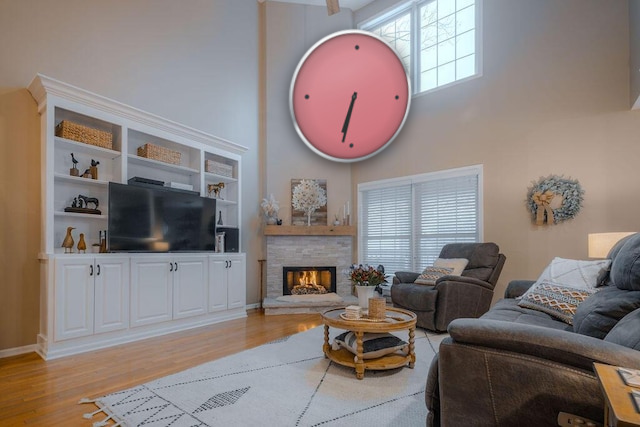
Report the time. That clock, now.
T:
6:32
